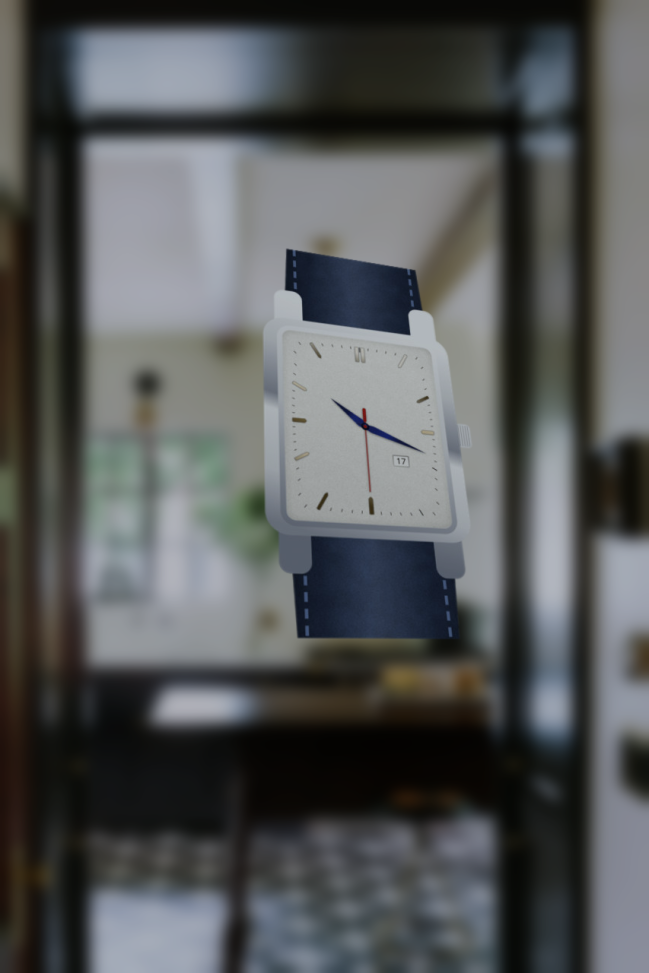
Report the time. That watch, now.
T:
10:18:30
